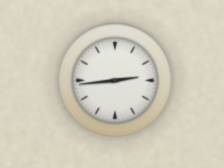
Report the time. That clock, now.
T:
2:44
